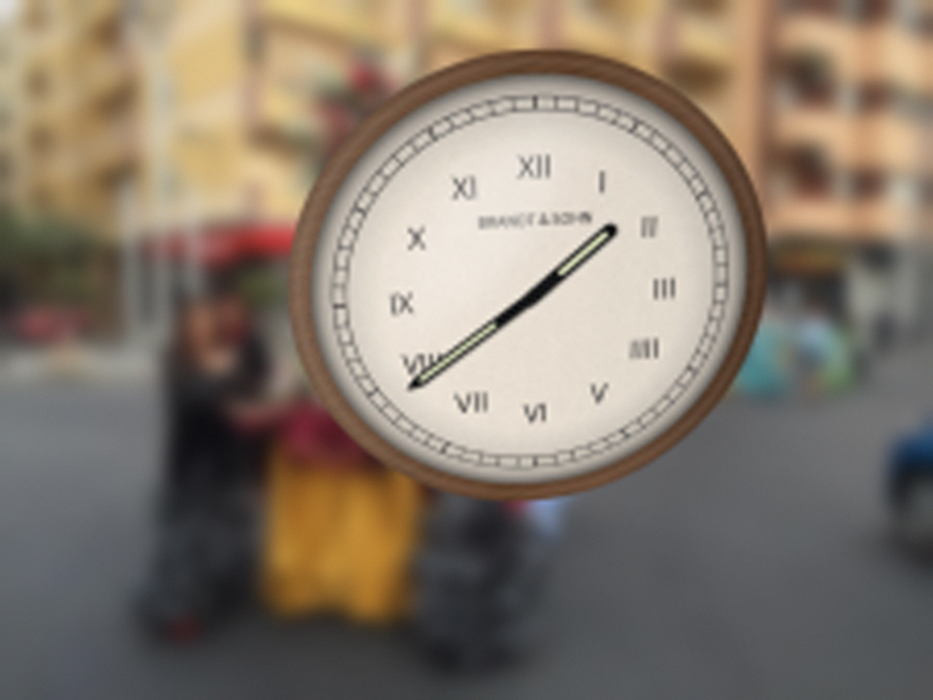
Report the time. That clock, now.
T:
1:39
